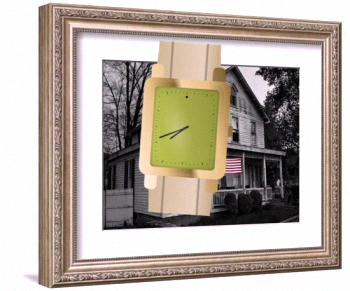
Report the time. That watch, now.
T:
7:41
